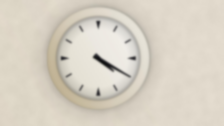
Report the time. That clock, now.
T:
4:20
